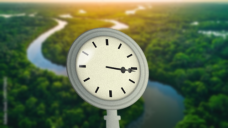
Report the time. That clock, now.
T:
3:16
